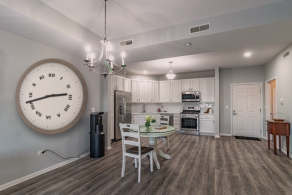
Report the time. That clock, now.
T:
2:42
